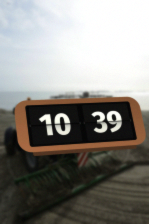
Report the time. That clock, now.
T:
10:39
